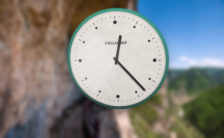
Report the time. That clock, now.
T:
12:23
